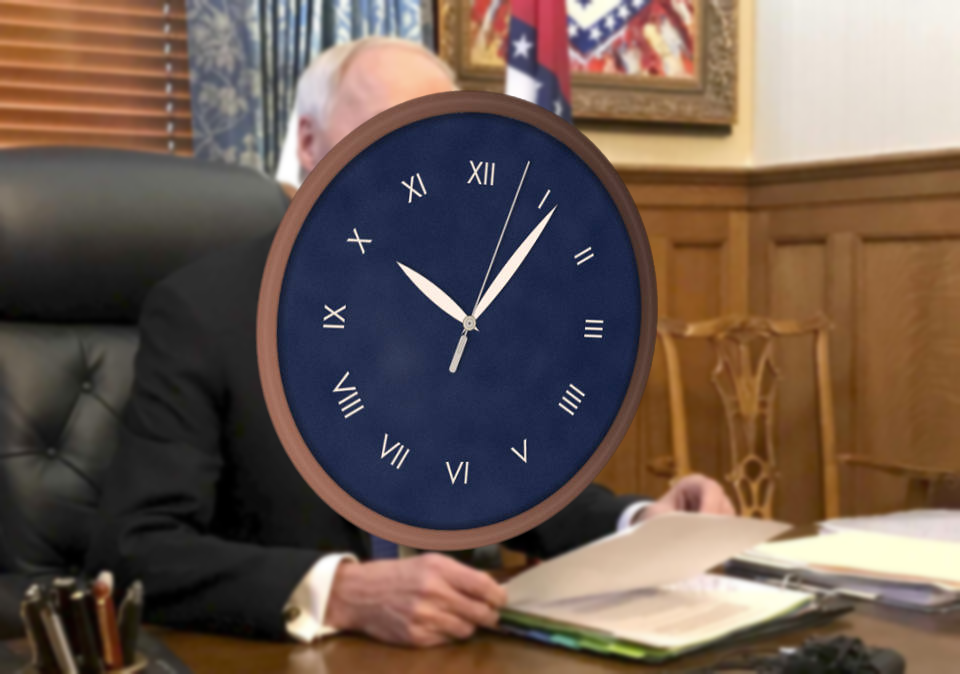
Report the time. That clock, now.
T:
10:06:03
